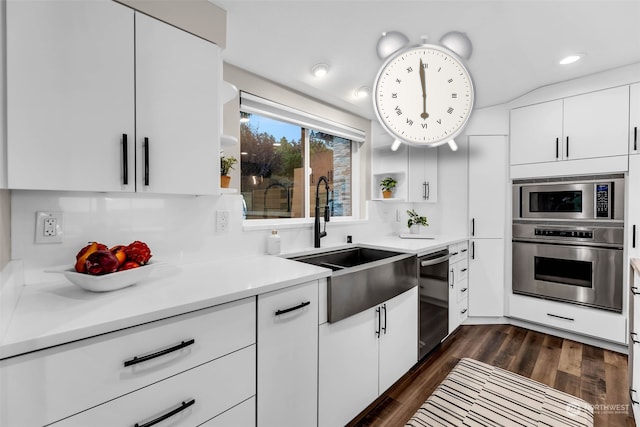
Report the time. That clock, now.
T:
5:59
